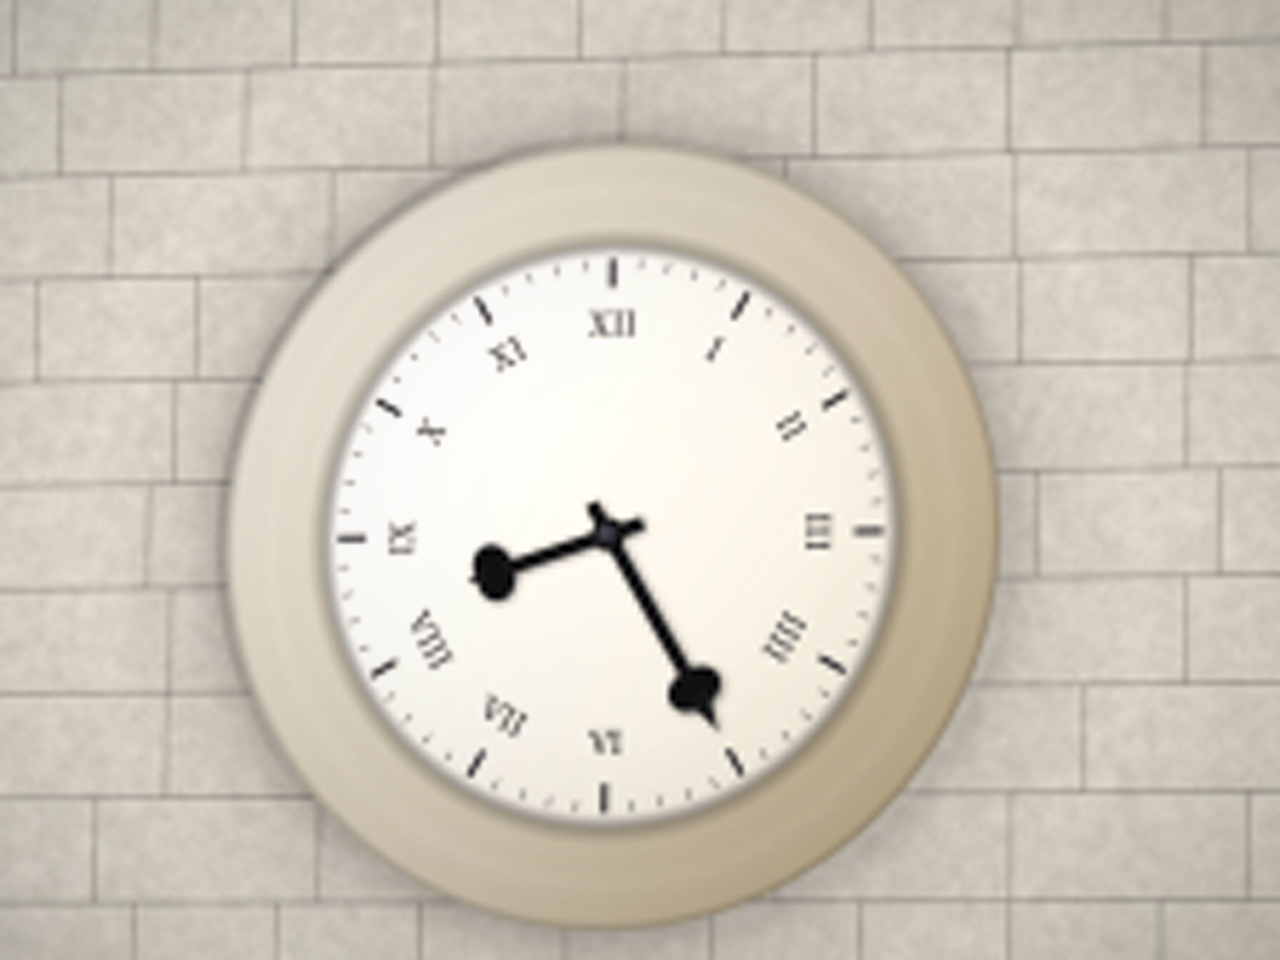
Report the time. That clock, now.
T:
8:25
